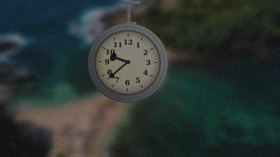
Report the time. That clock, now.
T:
9:38
